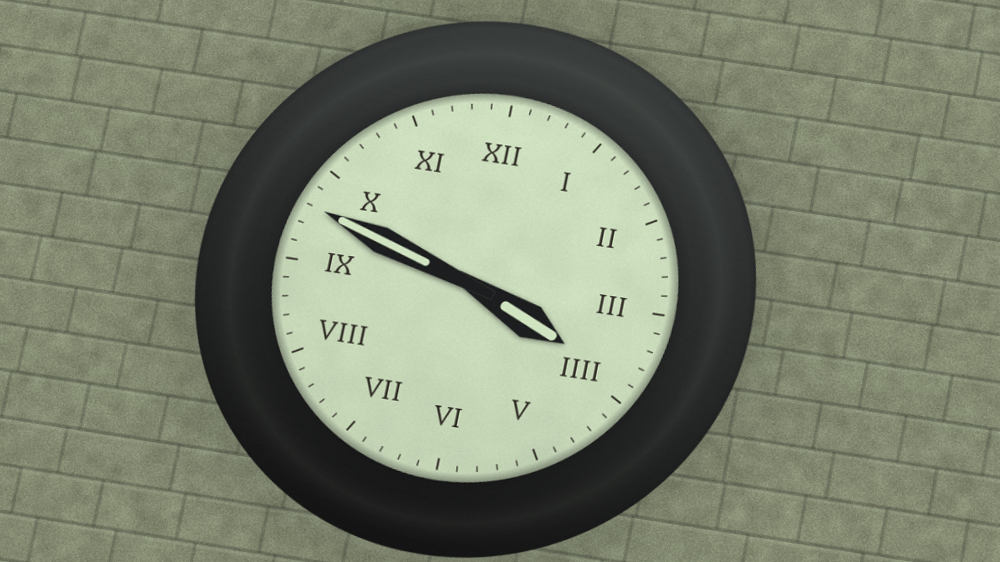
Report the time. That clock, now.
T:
3:48
